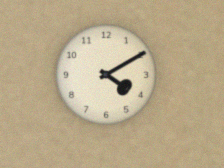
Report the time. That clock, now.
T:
4:10
